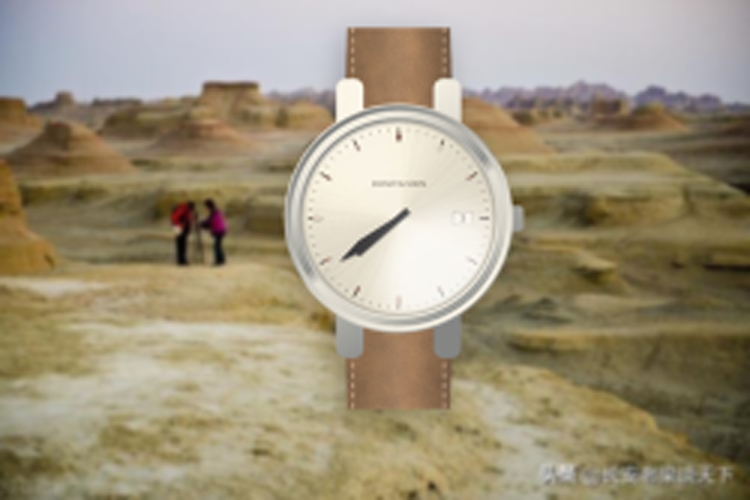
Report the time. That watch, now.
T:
7:39
